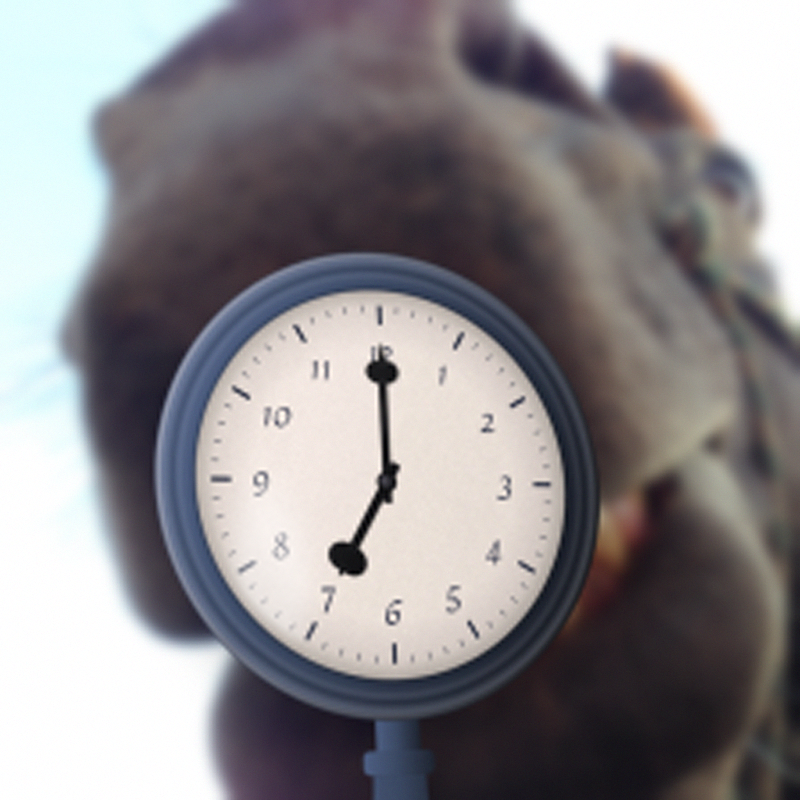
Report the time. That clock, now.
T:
7:00
